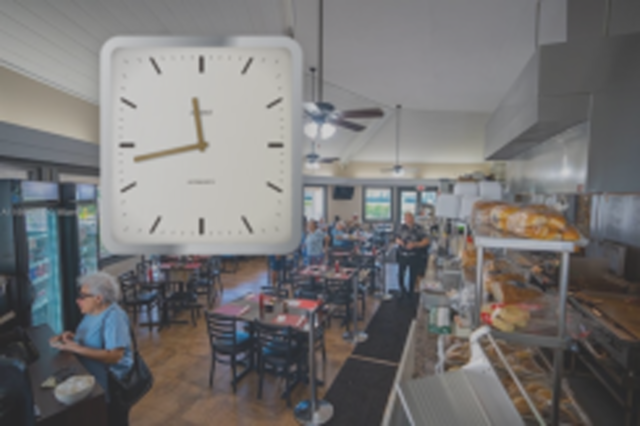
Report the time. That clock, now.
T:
11:43
